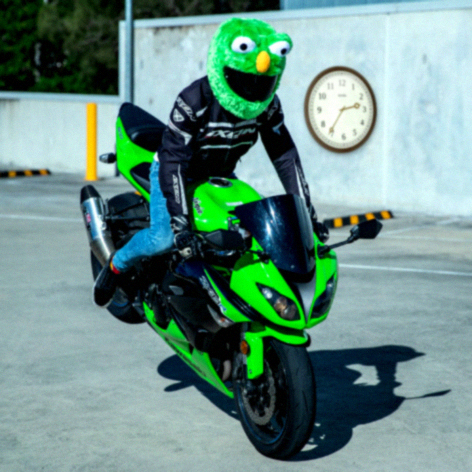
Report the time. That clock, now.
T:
2:36
